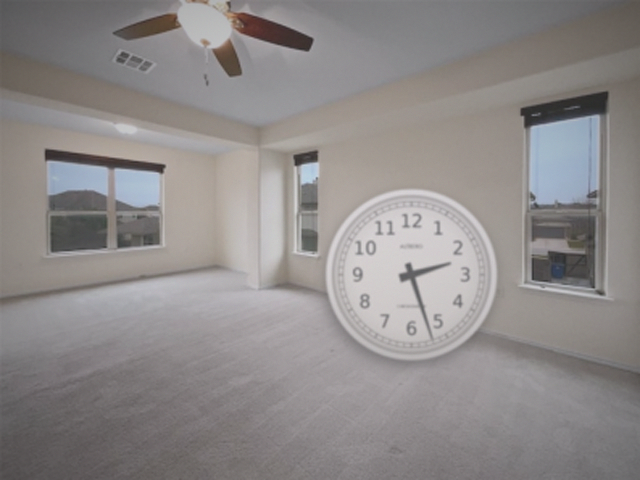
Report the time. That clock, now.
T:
2:27
